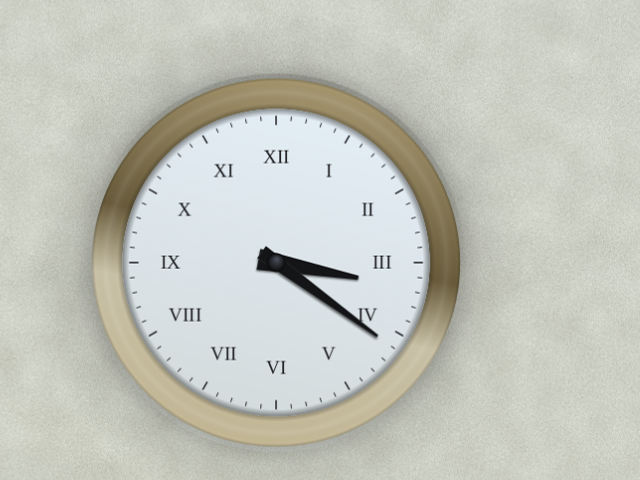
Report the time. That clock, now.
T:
3:21
